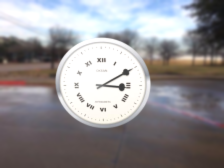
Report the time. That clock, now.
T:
3:10
